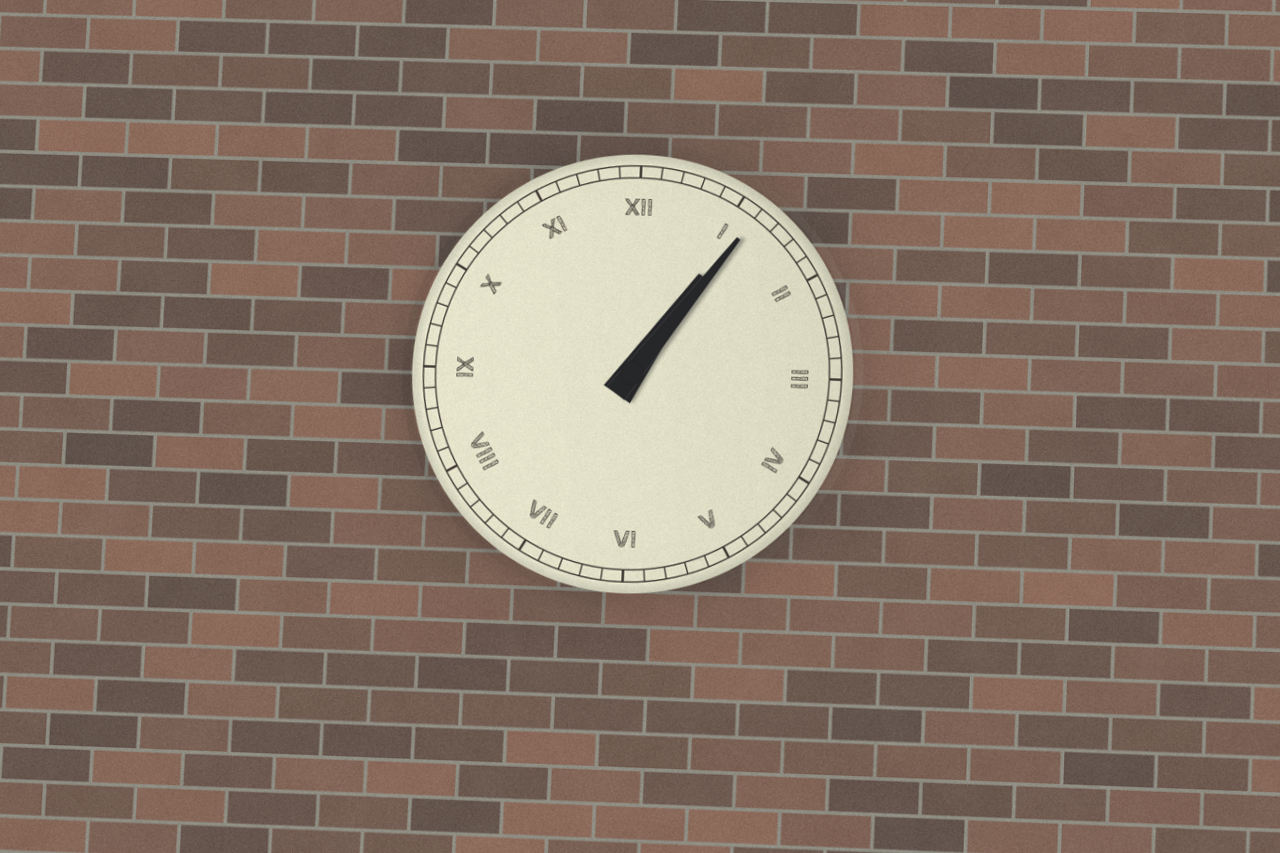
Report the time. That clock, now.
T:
1:06
